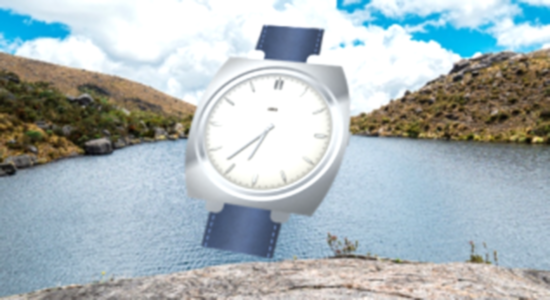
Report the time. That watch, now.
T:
6:37
